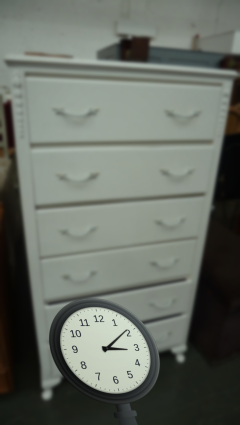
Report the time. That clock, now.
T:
3:09
